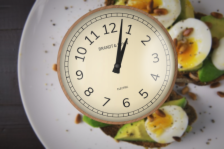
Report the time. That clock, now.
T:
1:03
